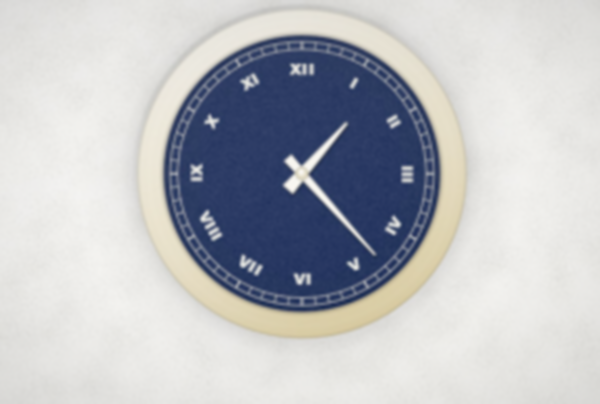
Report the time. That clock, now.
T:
1:23
